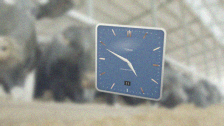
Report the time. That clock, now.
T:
4:49
